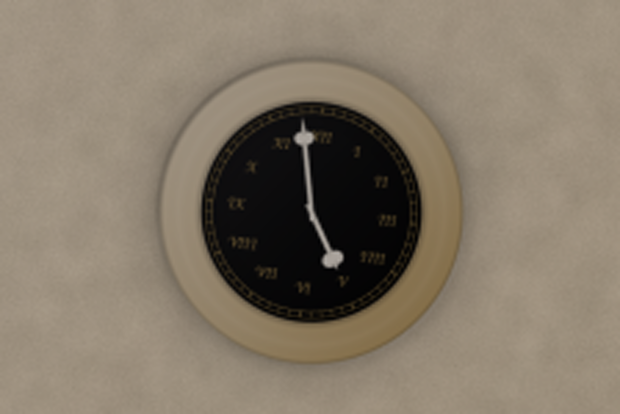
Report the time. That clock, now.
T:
4:58
